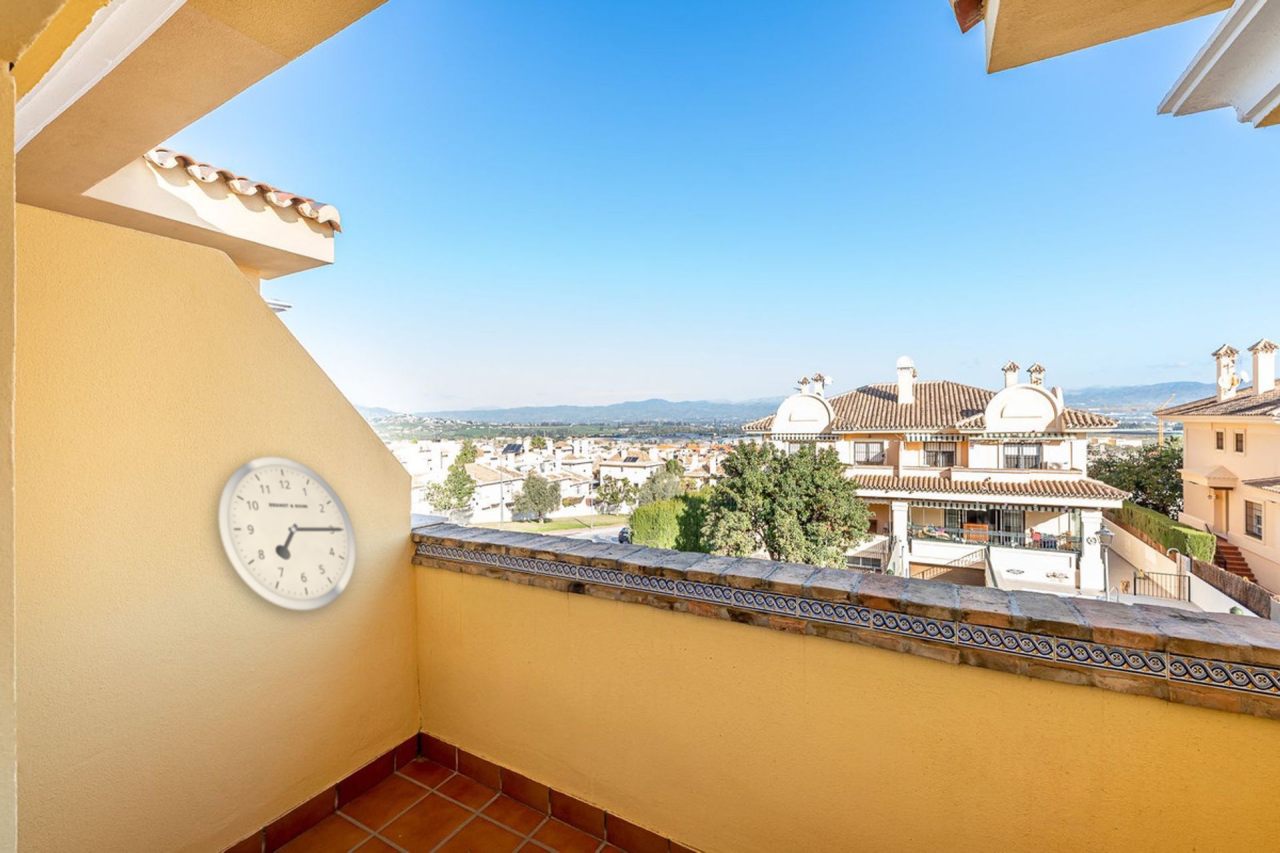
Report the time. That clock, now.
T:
7:15
